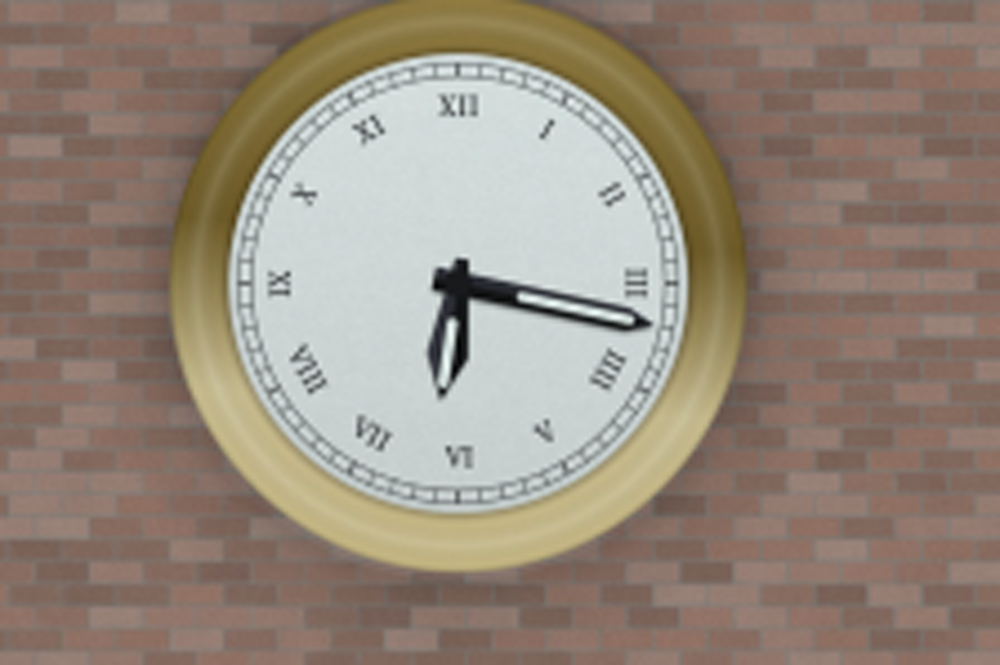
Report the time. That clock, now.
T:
6:17
